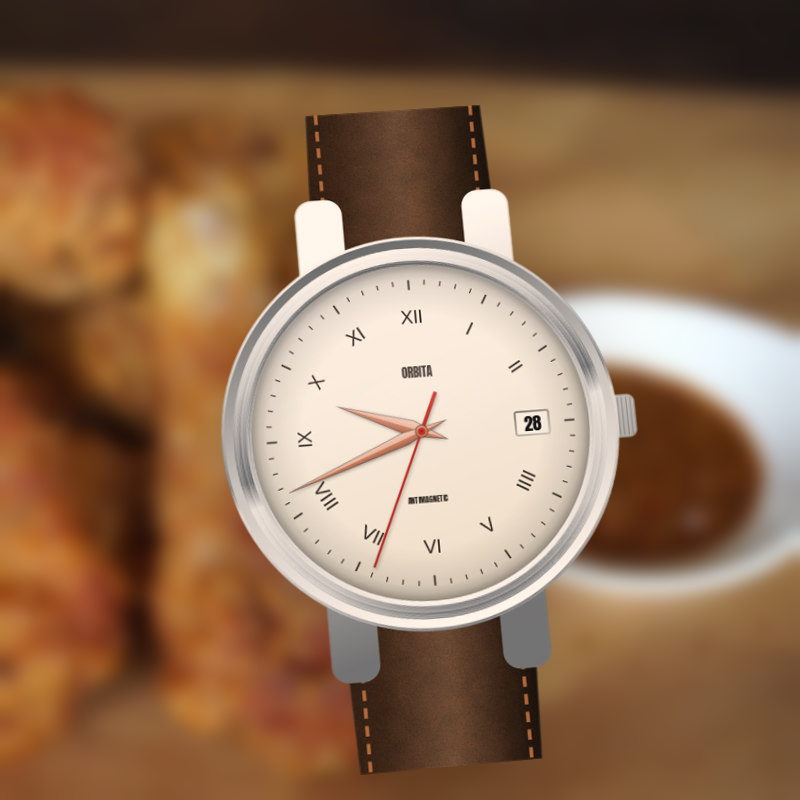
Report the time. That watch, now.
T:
9:41:34
